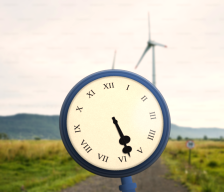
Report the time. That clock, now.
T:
5:28
